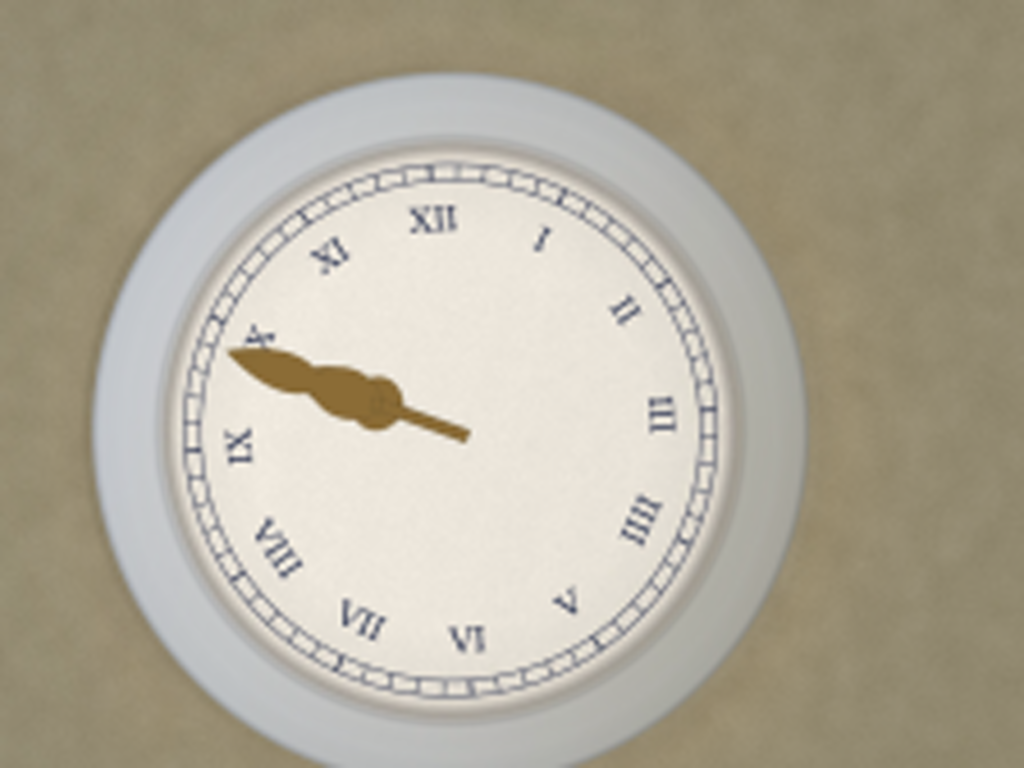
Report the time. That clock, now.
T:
9:49
